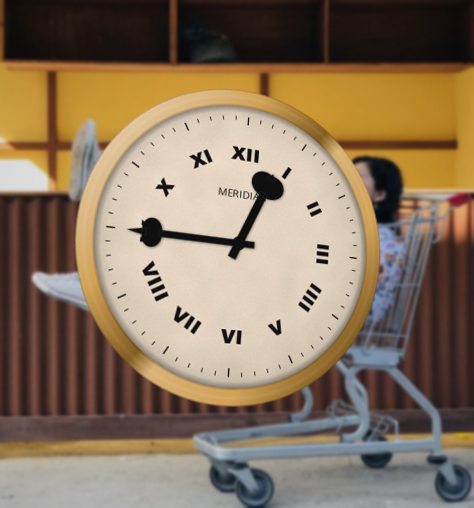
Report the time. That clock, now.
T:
12:45
